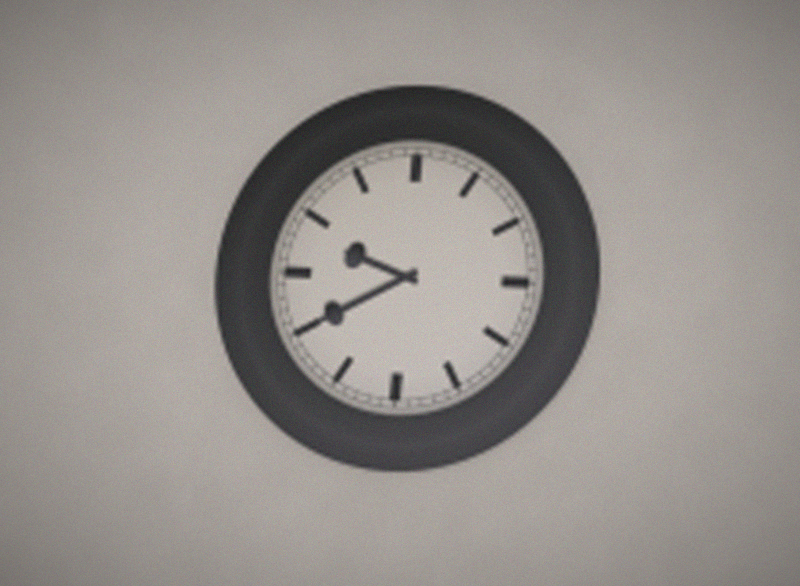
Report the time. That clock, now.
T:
9:40
